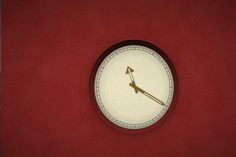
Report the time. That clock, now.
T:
11:20
